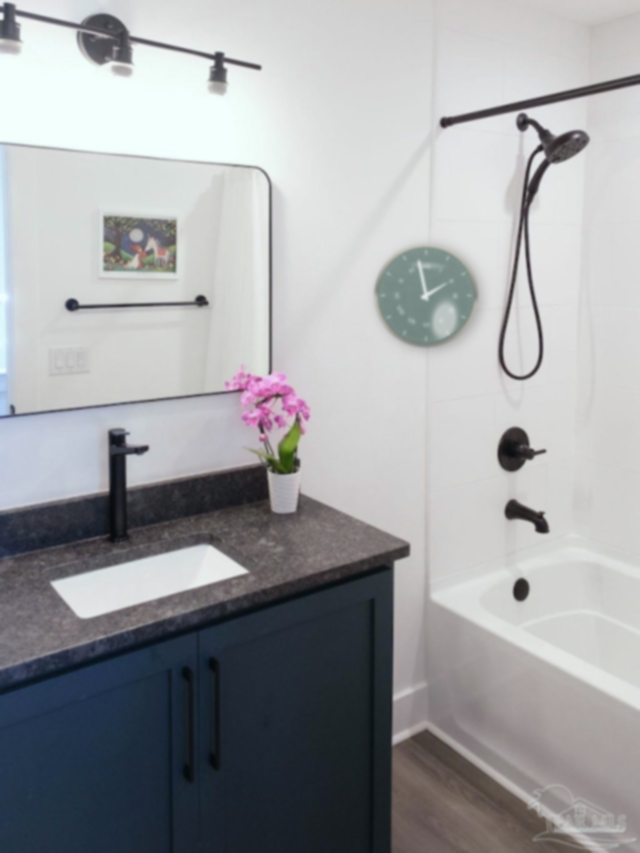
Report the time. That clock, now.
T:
1:58
